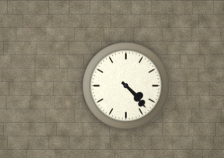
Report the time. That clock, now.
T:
4:23
